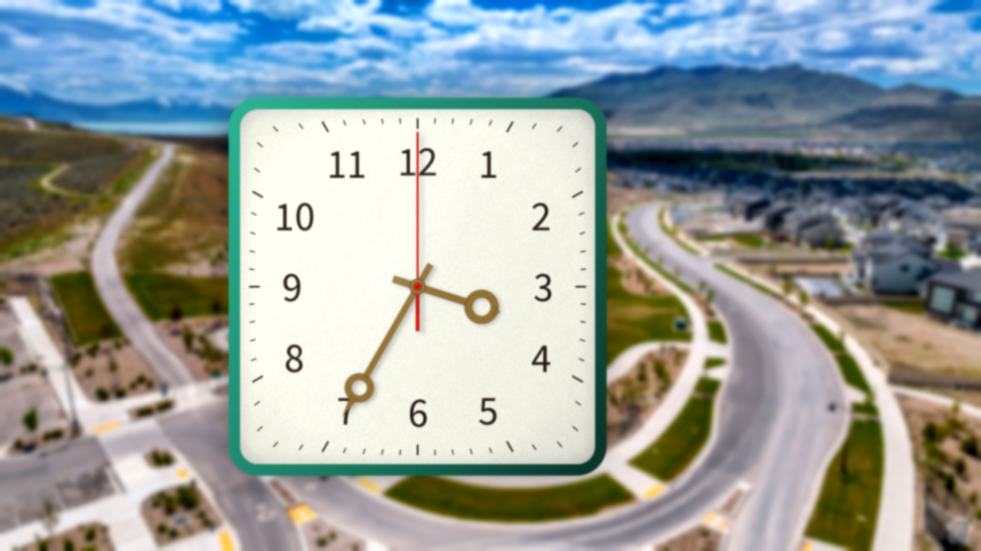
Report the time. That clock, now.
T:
3:35:00
